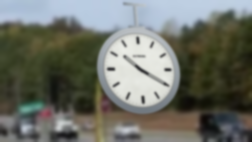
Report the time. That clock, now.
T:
10:20
